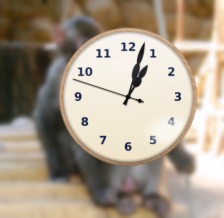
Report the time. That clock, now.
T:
1:02:48
